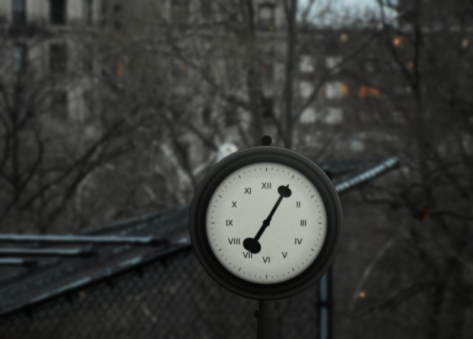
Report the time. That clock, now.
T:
7:05
